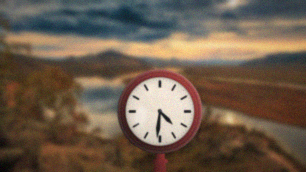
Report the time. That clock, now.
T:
4:31
